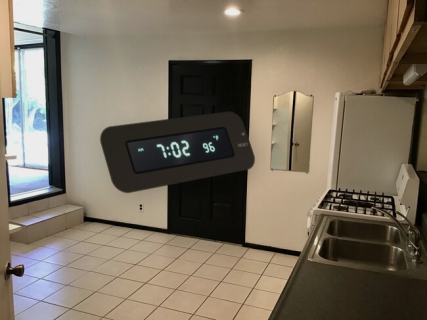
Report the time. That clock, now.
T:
7:02
